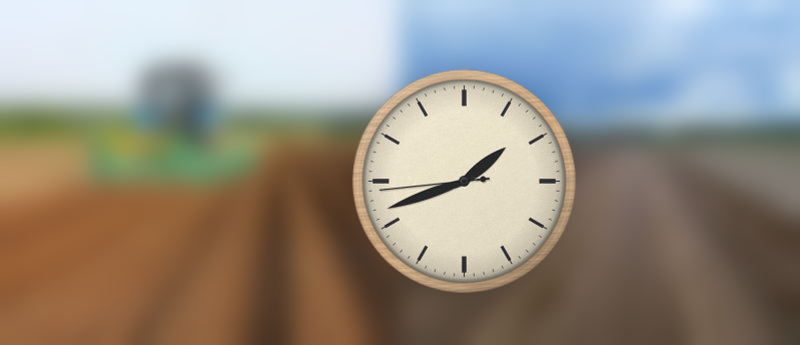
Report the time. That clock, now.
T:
1:41:44
